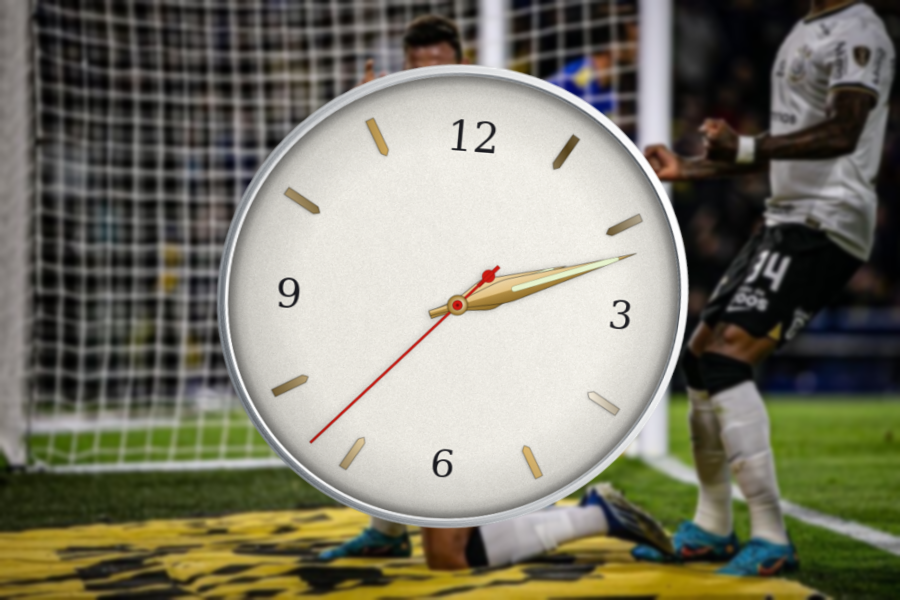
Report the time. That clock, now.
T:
2:11:37
